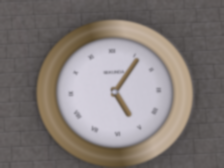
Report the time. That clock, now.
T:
5:06
